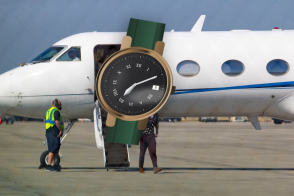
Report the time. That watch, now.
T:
7:10
